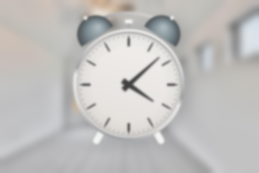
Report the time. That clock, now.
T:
4:08
